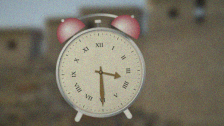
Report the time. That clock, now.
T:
3:30
